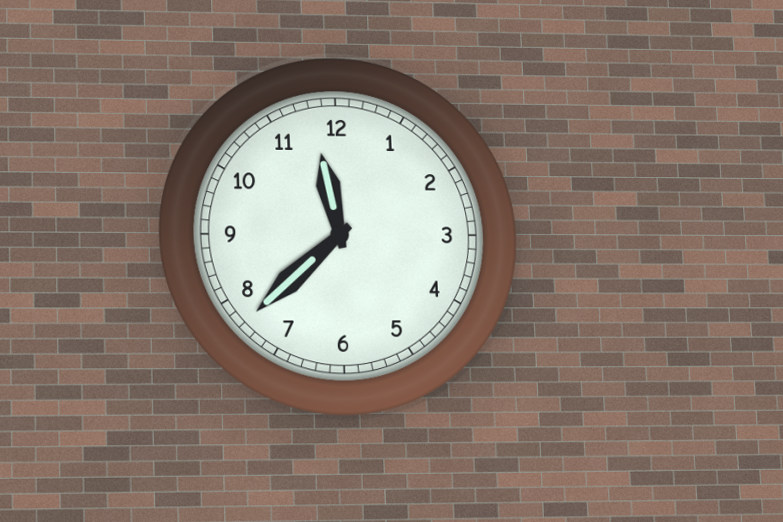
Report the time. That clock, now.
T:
11:38
